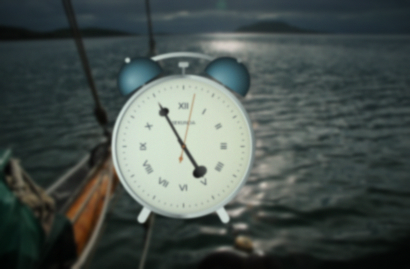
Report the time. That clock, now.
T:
4:55:02
